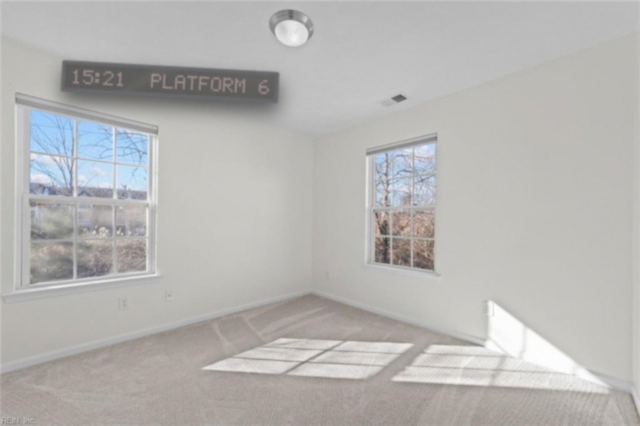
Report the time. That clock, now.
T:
15:21
